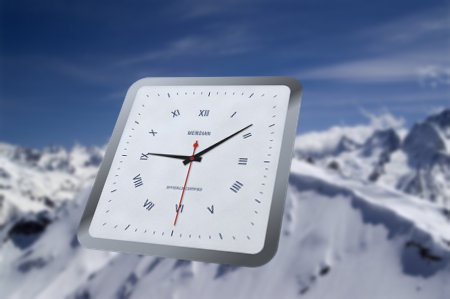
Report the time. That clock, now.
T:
9:08:30
